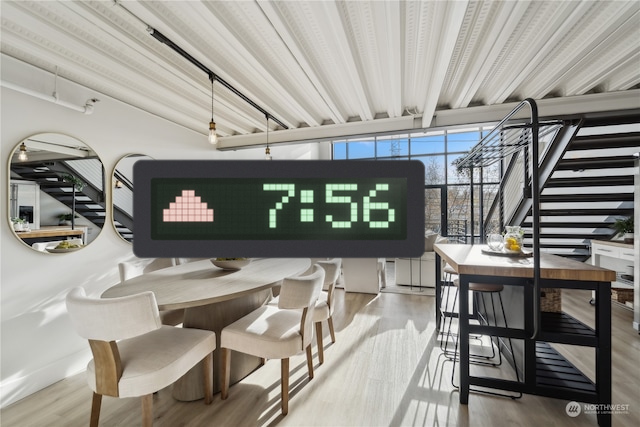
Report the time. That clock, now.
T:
7:56
